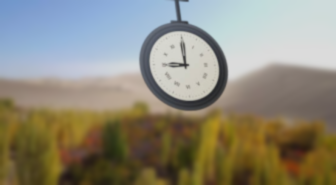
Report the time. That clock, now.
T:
9:00
